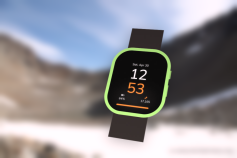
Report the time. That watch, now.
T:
12:53
